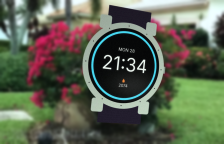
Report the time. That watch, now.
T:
21:34
